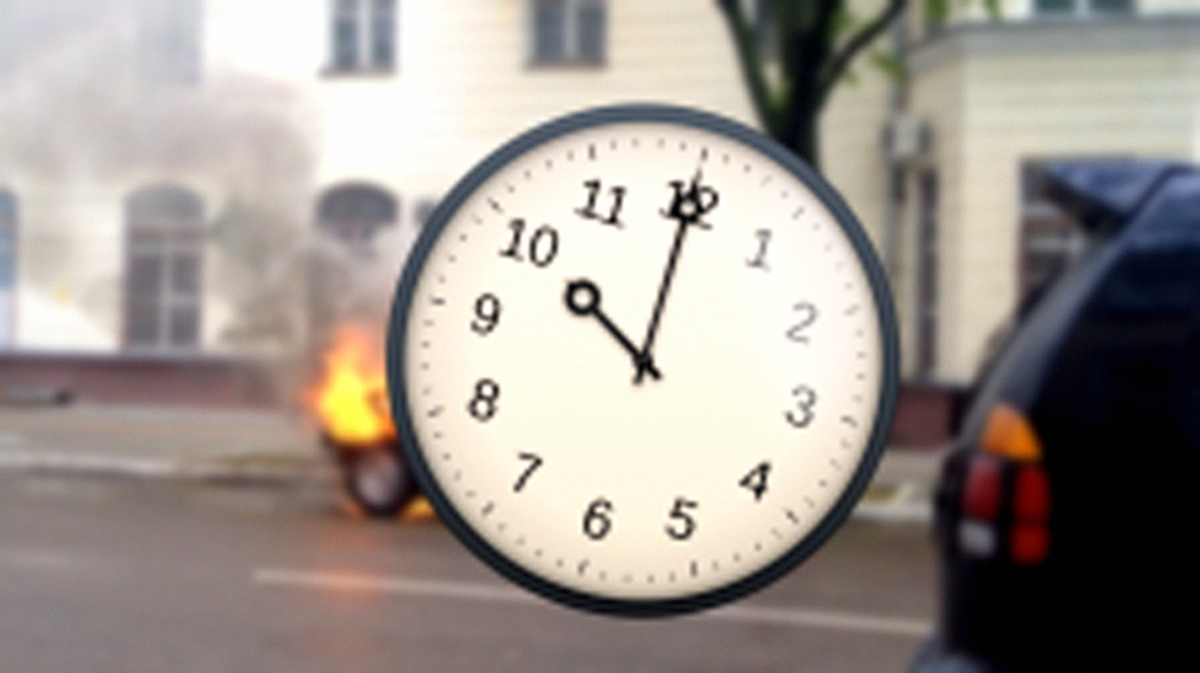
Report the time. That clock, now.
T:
10:00
